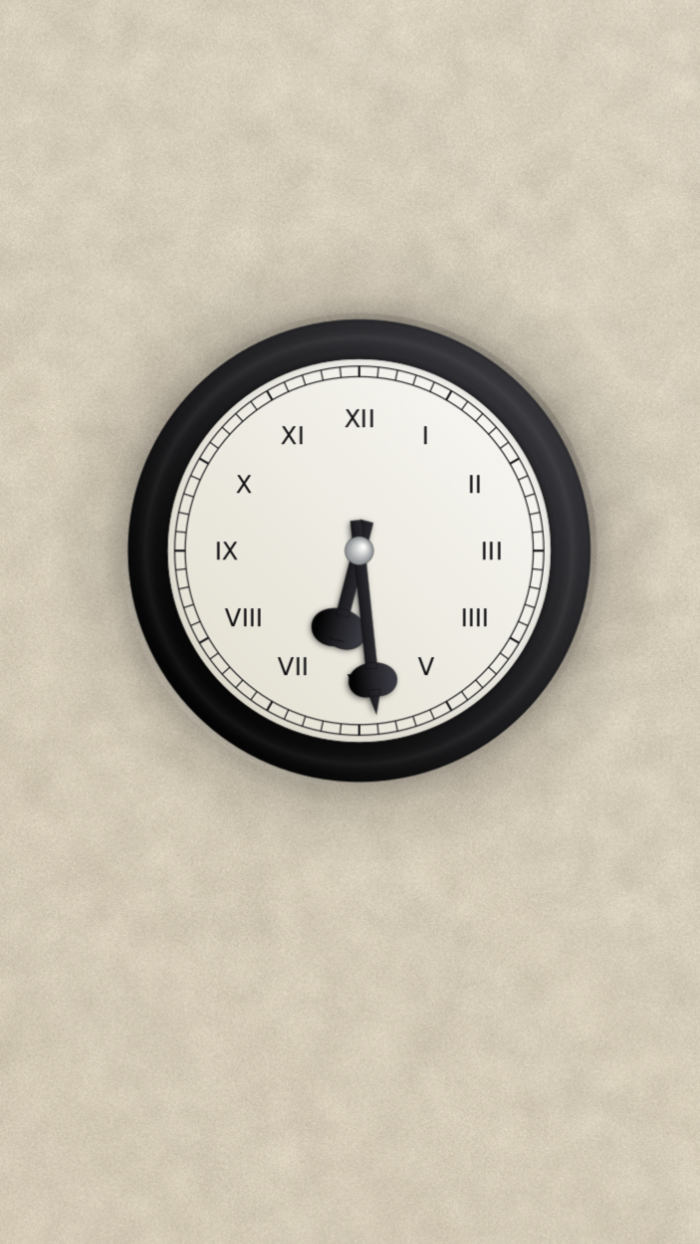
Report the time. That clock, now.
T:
6:29
